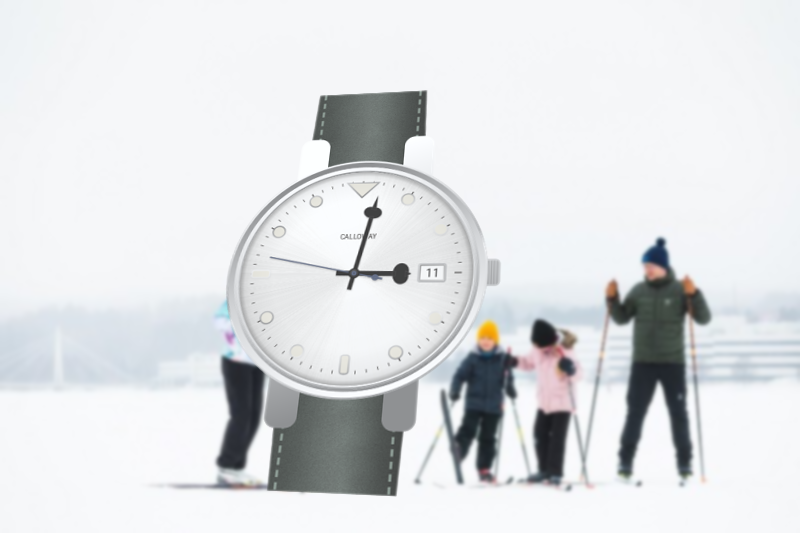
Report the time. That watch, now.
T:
3:01:47
